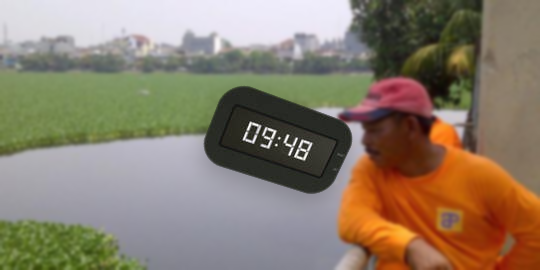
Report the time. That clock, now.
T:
9:48
